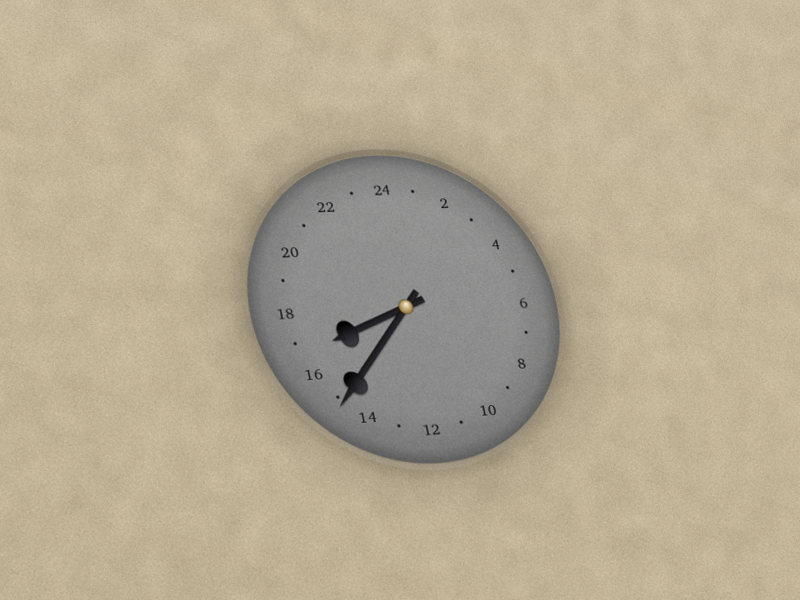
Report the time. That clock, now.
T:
16:37
